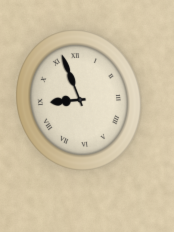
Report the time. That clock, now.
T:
8:57
